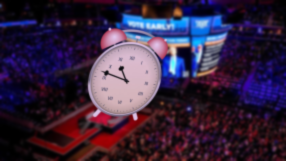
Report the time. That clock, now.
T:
10:47
